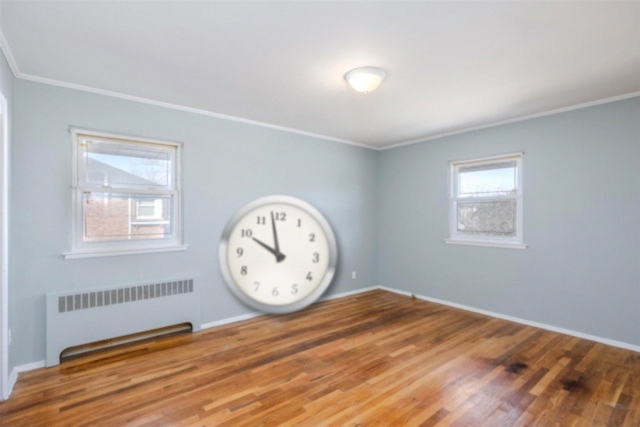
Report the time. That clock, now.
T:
9:58
